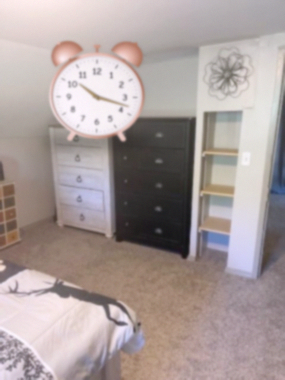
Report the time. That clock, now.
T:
10:18
